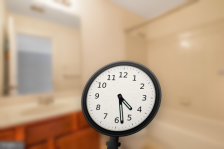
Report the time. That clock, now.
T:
4:28
